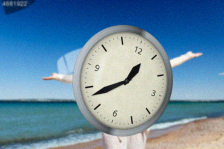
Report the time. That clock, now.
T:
12:38
